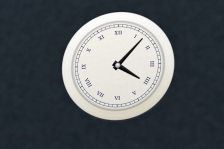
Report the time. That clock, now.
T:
4:07
